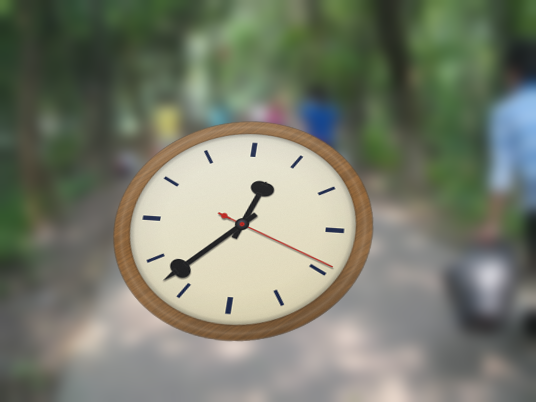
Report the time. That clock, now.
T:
12:37:19
